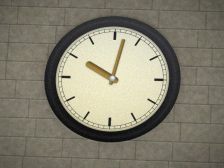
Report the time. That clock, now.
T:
10:02
